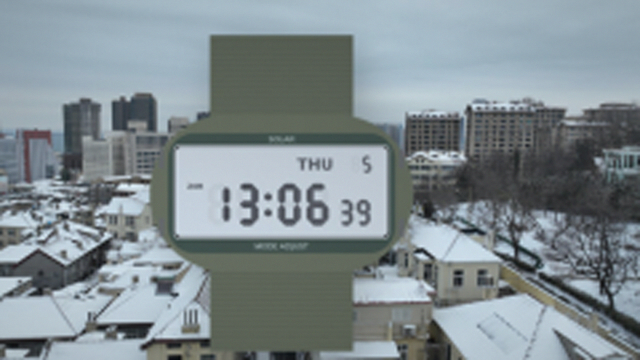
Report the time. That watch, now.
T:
13:06:39
